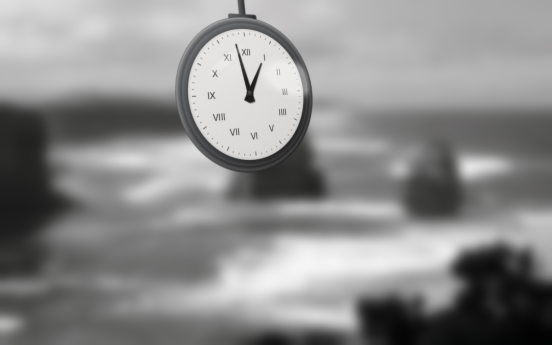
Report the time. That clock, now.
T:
12:58
